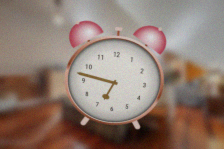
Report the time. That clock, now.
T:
6:47
